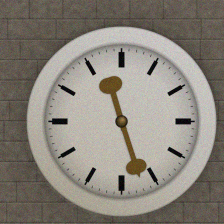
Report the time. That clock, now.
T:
11:27
